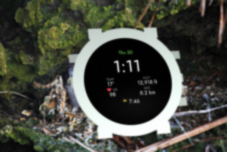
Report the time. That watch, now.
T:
1:11
